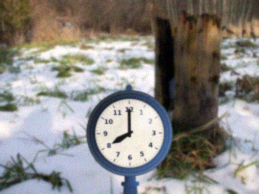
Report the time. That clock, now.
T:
8:00
